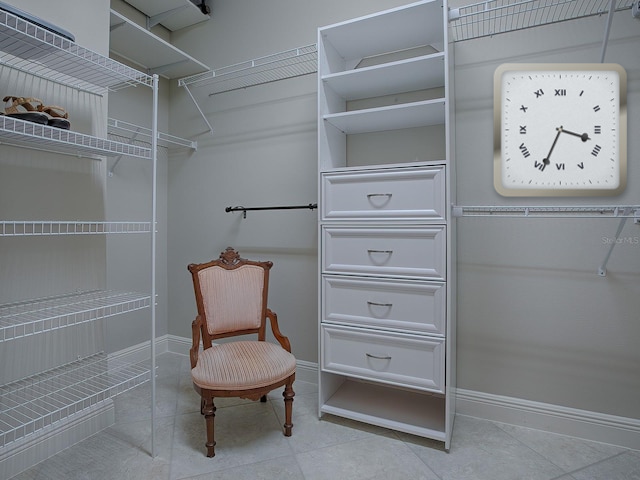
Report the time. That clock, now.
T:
3:34
